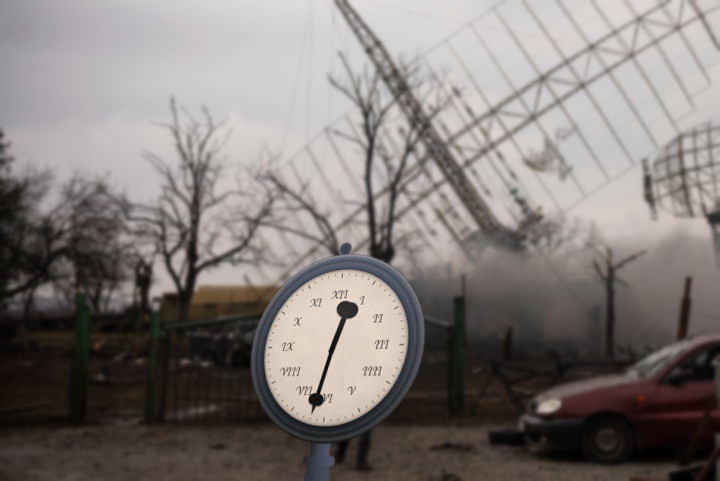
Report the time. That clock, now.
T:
12:32
